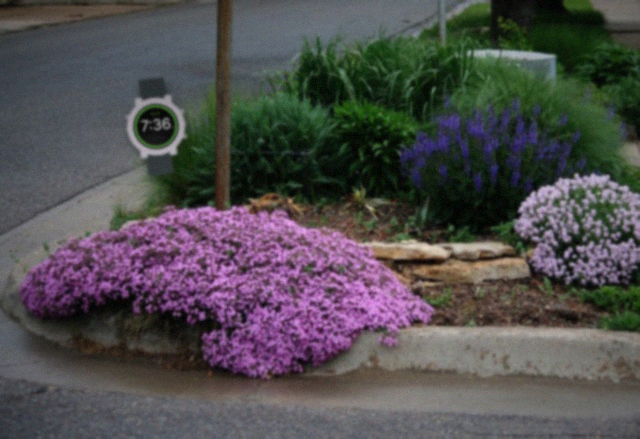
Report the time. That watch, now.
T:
7:36
